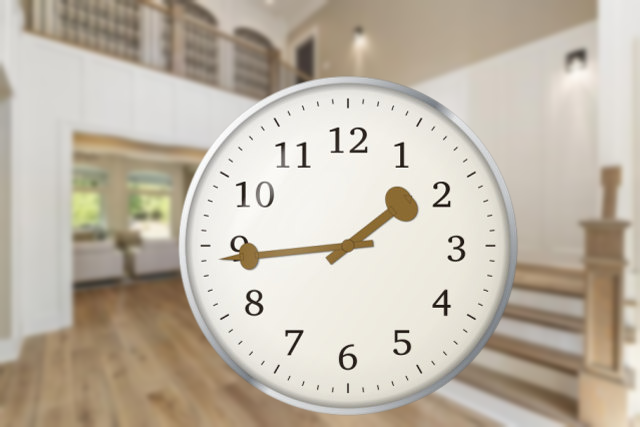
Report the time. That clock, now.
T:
1:44
